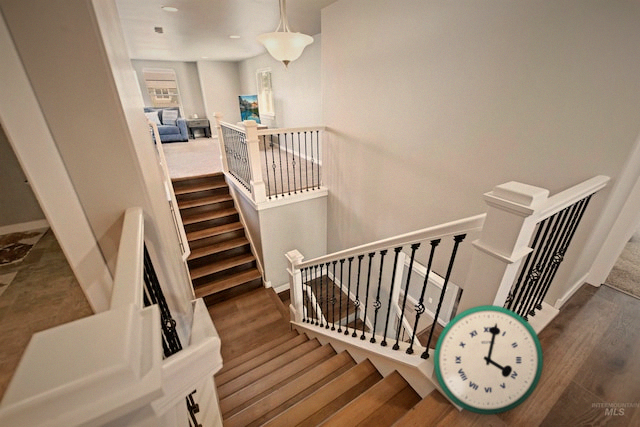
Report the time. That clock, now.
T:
4:02
